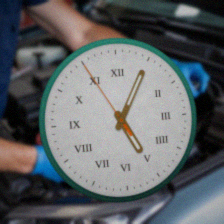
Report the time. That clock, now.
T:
5:04:55
